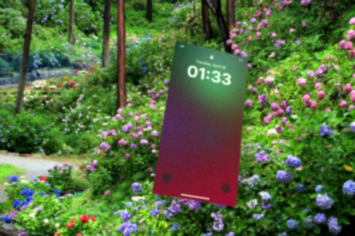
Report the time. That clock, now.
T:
1:33
